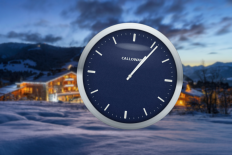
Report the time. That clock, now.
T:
1:06
